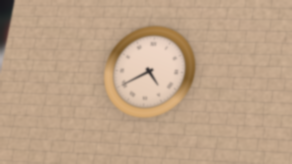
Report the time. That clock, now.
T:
4:40
